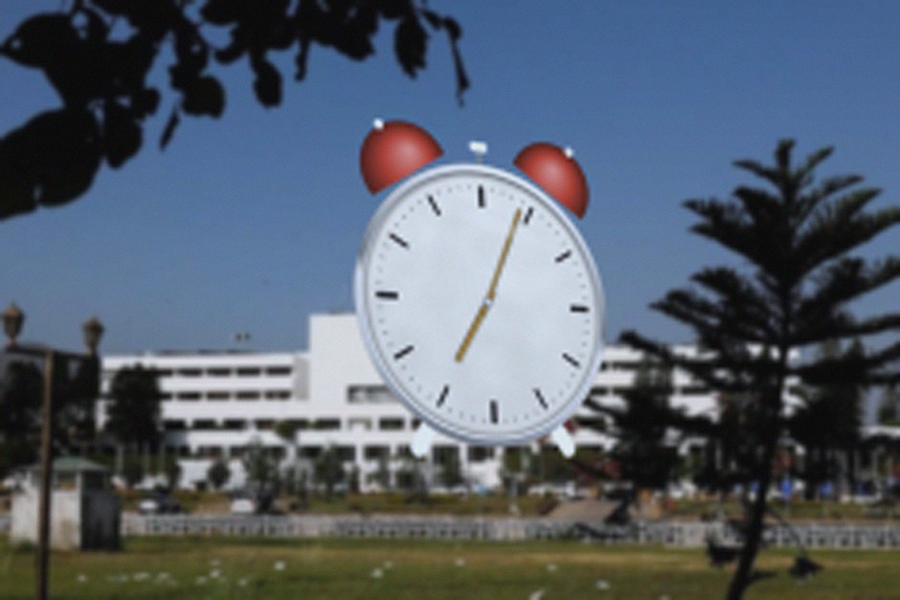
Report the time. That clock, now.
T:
7:04
